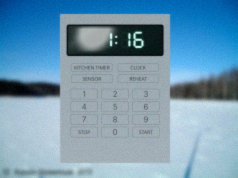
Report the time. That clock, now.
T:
1:16
